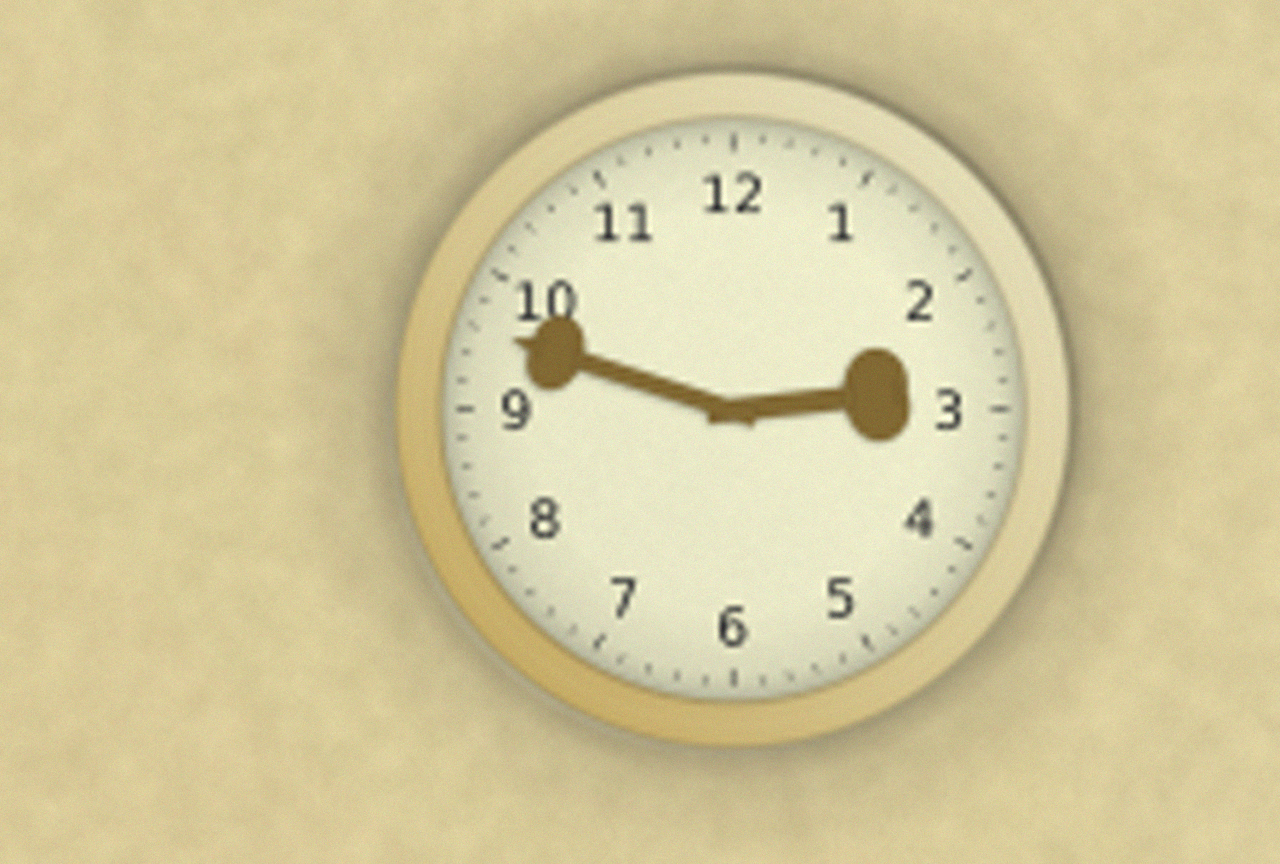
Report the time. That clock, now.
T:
2:48
